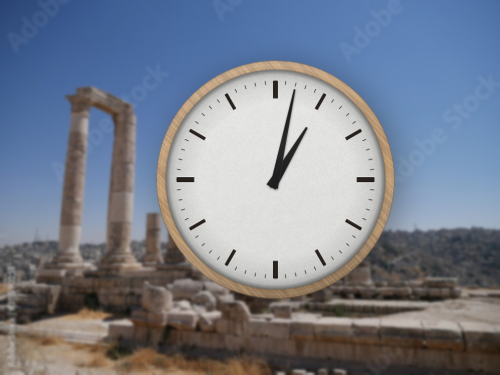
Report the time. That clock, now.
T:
1:02
